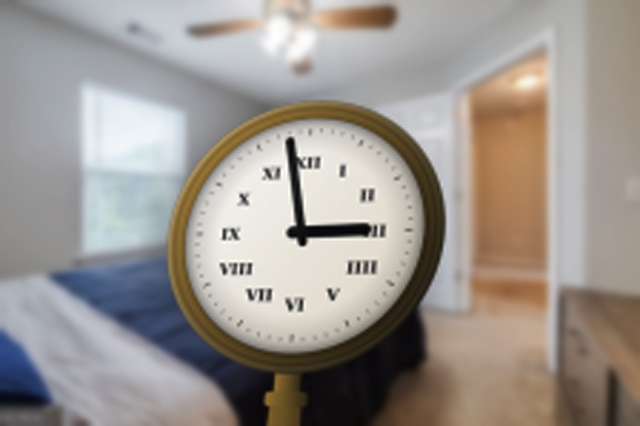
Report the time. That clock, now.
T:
2:58
